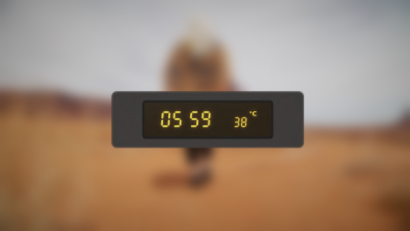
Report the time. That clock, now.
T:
5:59
